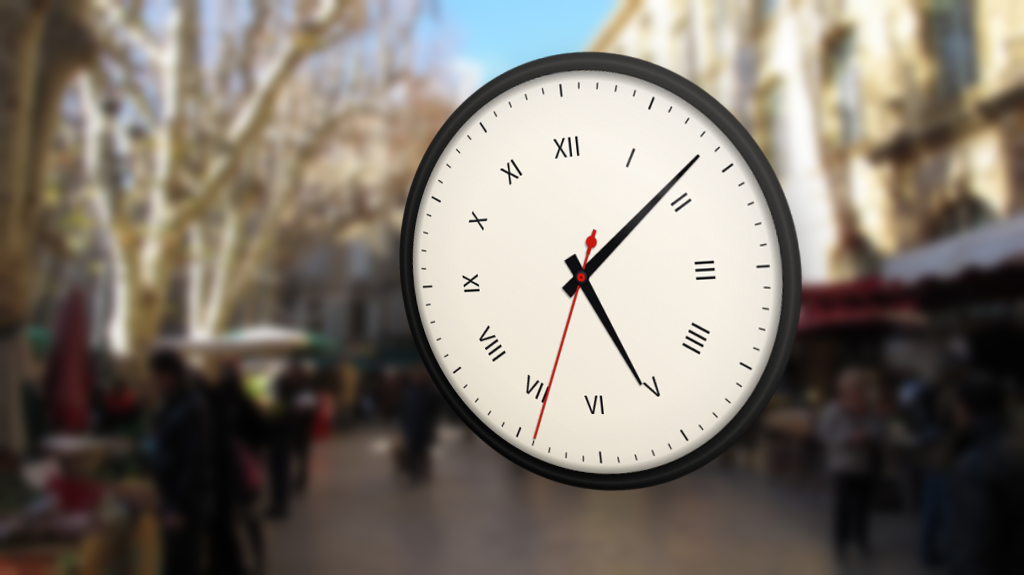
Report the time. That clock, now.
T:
5:08:34
